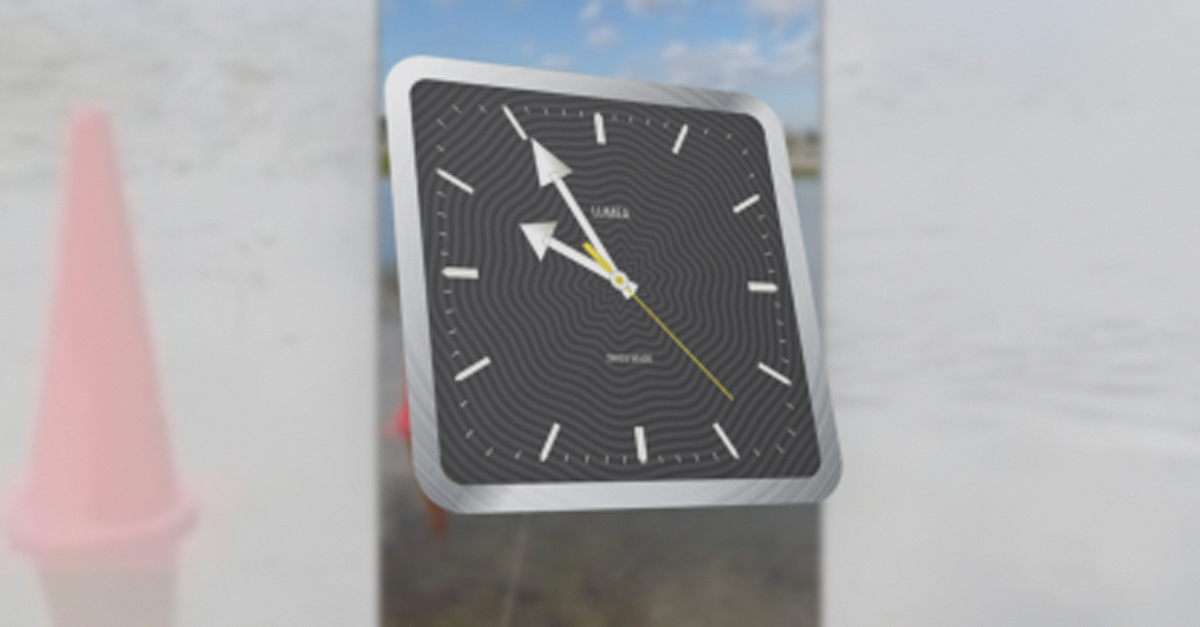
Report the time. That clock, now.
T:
9:55:23
